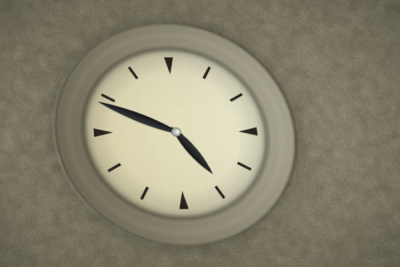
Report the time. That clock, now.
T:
4:49
